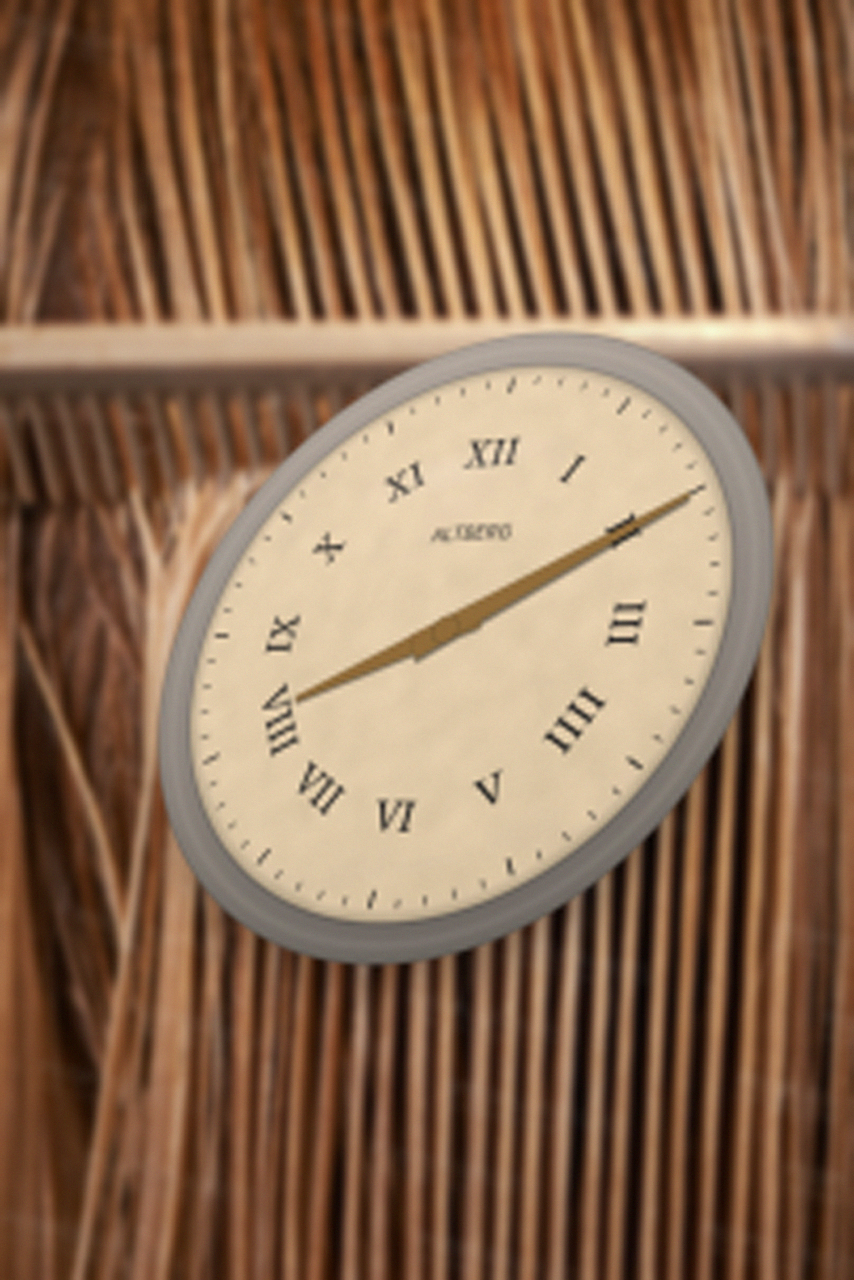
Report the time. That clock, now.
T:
8:10
